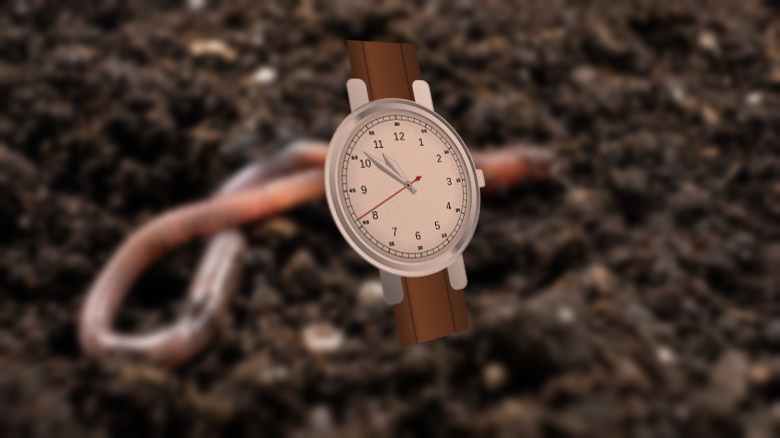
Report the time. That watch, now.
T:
10:51:41
